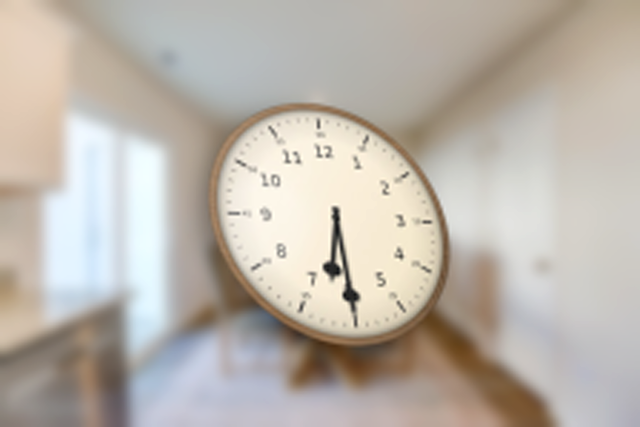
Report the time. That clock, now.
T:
6:30
